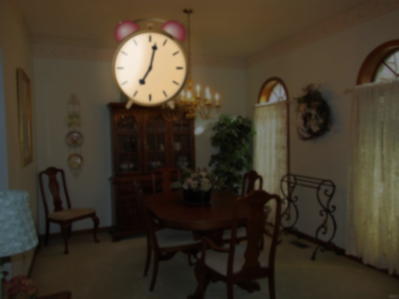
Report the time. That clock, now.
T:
7:02
